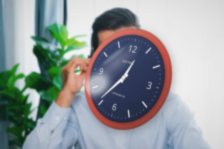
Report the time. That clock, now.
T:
12:36
